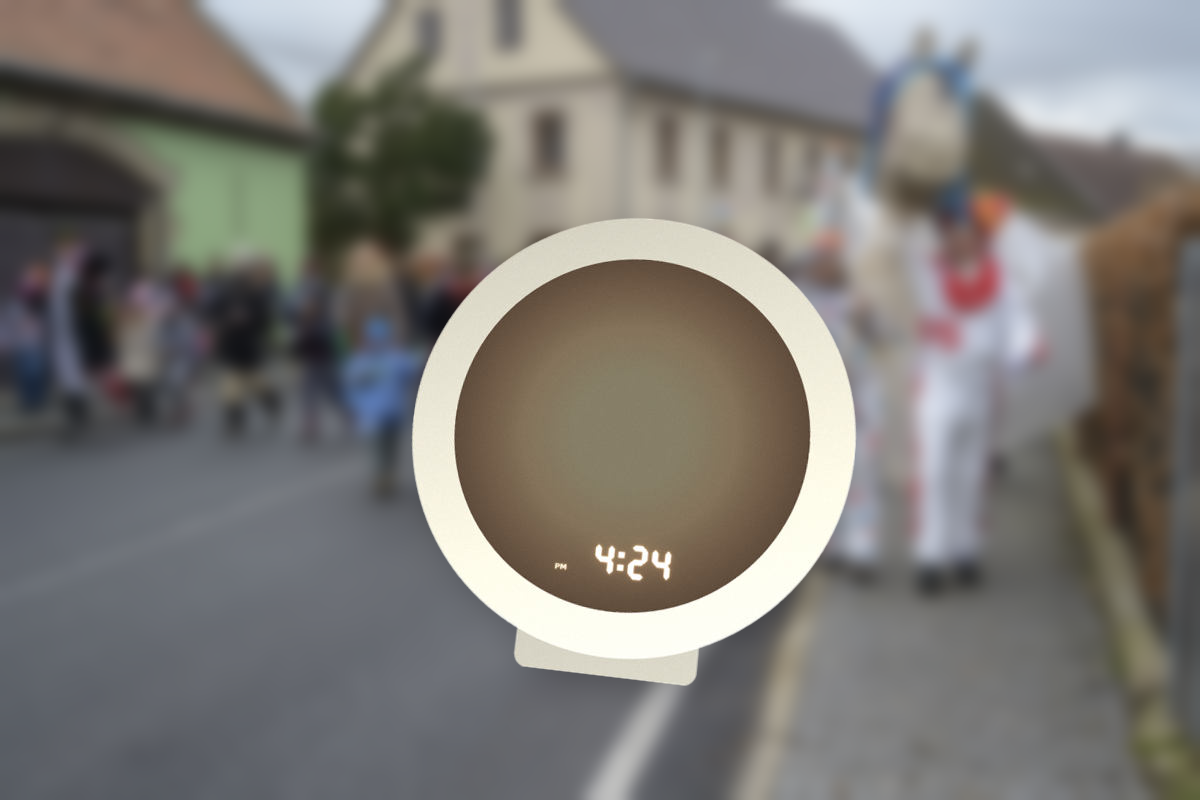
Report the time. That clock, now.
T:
4:24
